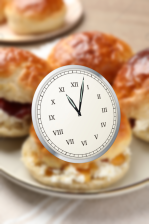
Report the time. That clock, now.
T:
11:03
